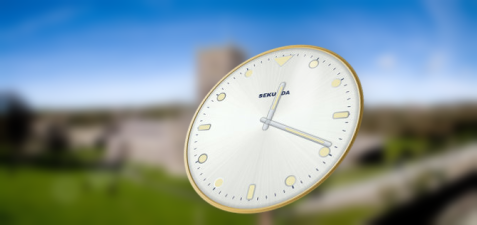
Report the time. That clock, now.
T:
12:19
